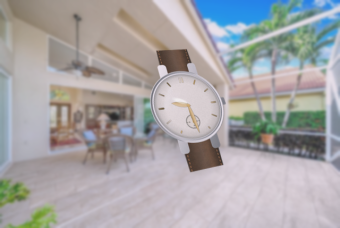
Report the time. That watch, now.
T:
9:29
